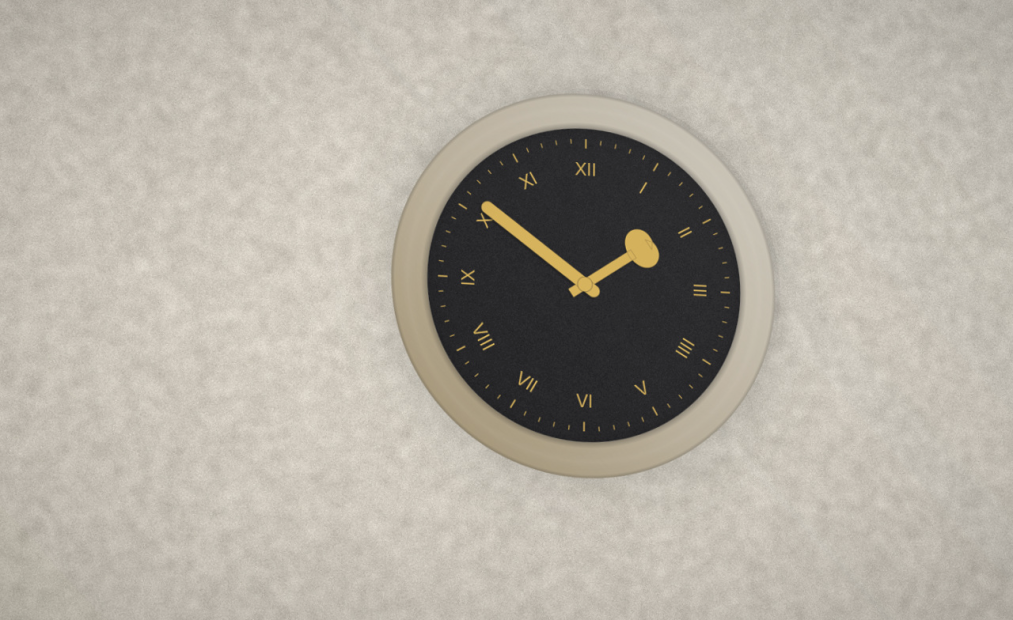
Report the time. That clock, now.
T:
1:51
